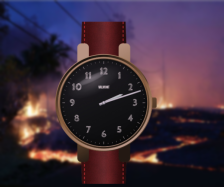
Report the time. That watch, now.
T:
2:12
